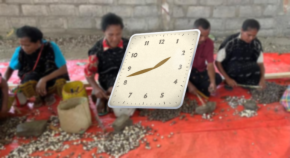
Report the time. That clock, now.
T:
1:42
